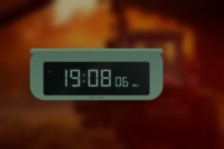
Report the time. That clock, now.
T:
19:08:06
